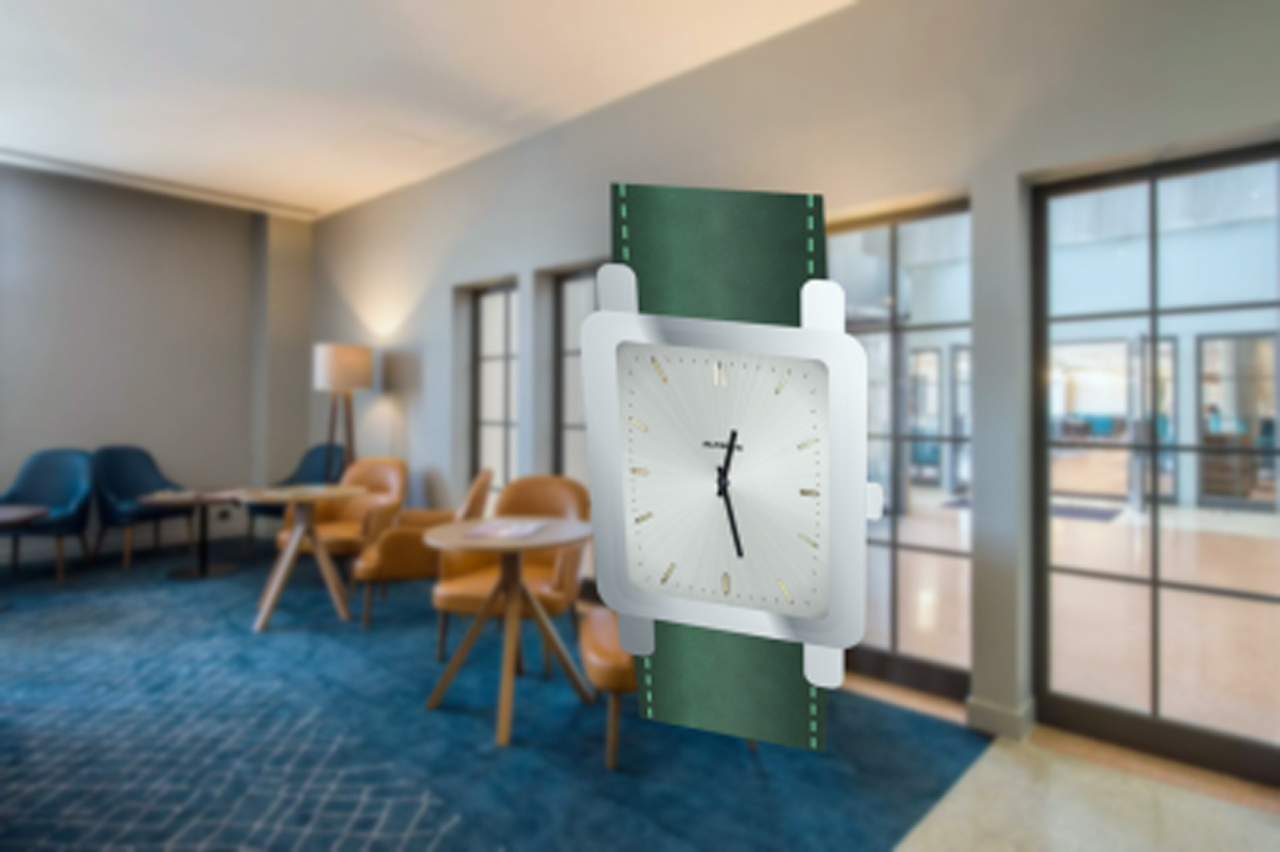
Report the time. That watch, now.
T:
12:28
